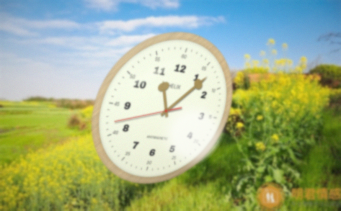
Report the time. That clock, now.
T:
11:06:42
